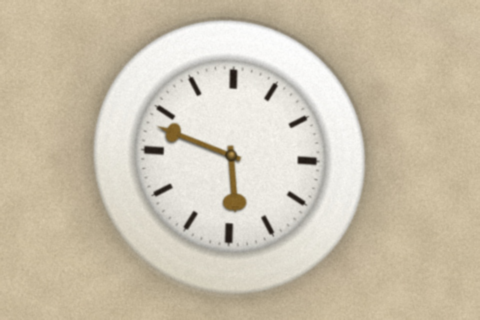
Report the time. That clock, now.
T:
5:48
